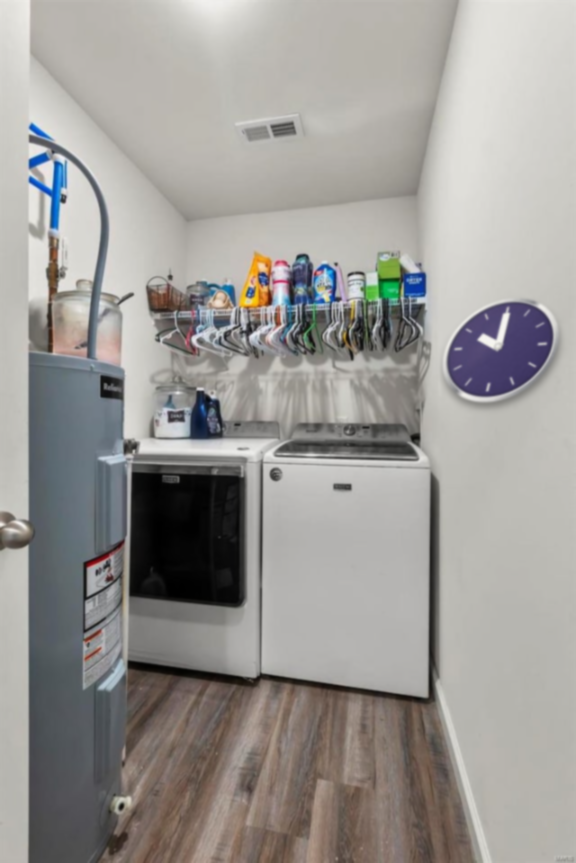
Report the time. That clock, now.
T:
10:00
